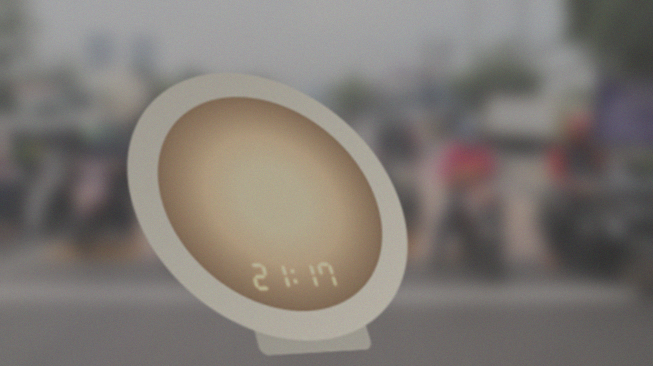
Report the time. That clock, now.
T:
21:17
